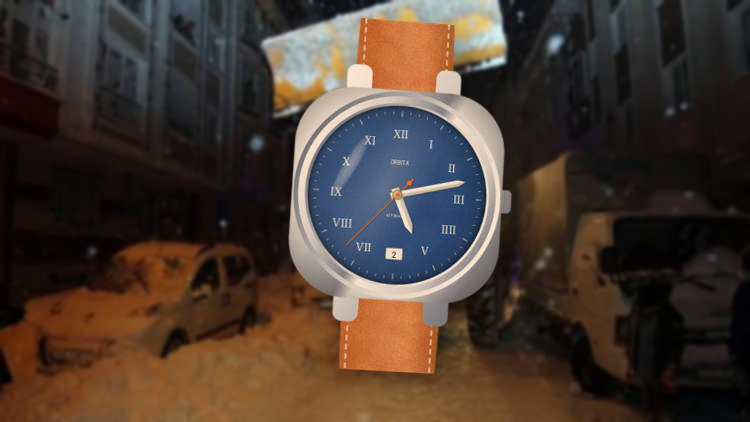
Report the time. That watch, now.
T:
5:12:37
